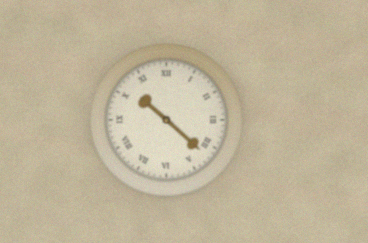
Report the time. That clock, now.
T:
10:22
